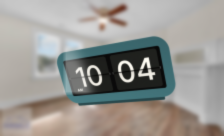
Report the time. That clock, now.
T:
10:04
